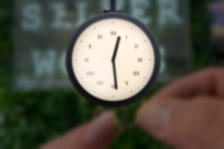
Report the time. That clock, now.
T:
12:29
